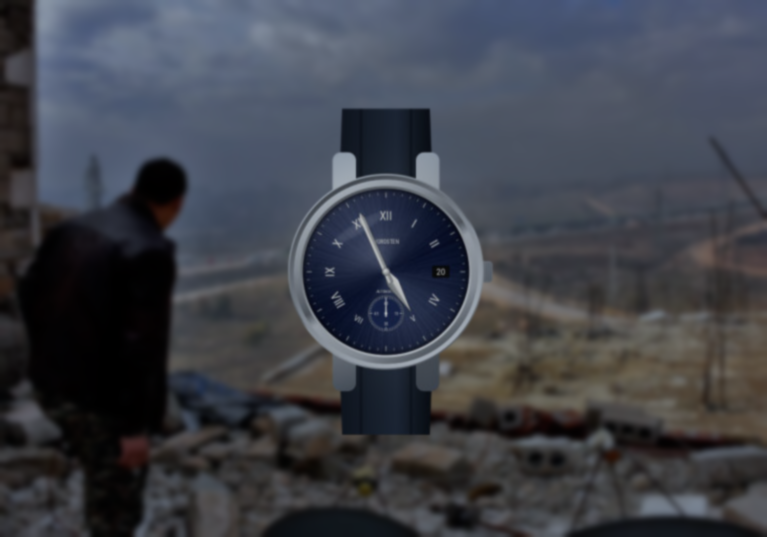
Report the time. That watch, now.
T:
4:56
